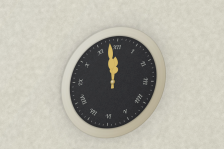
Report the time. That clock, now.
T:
11:58
